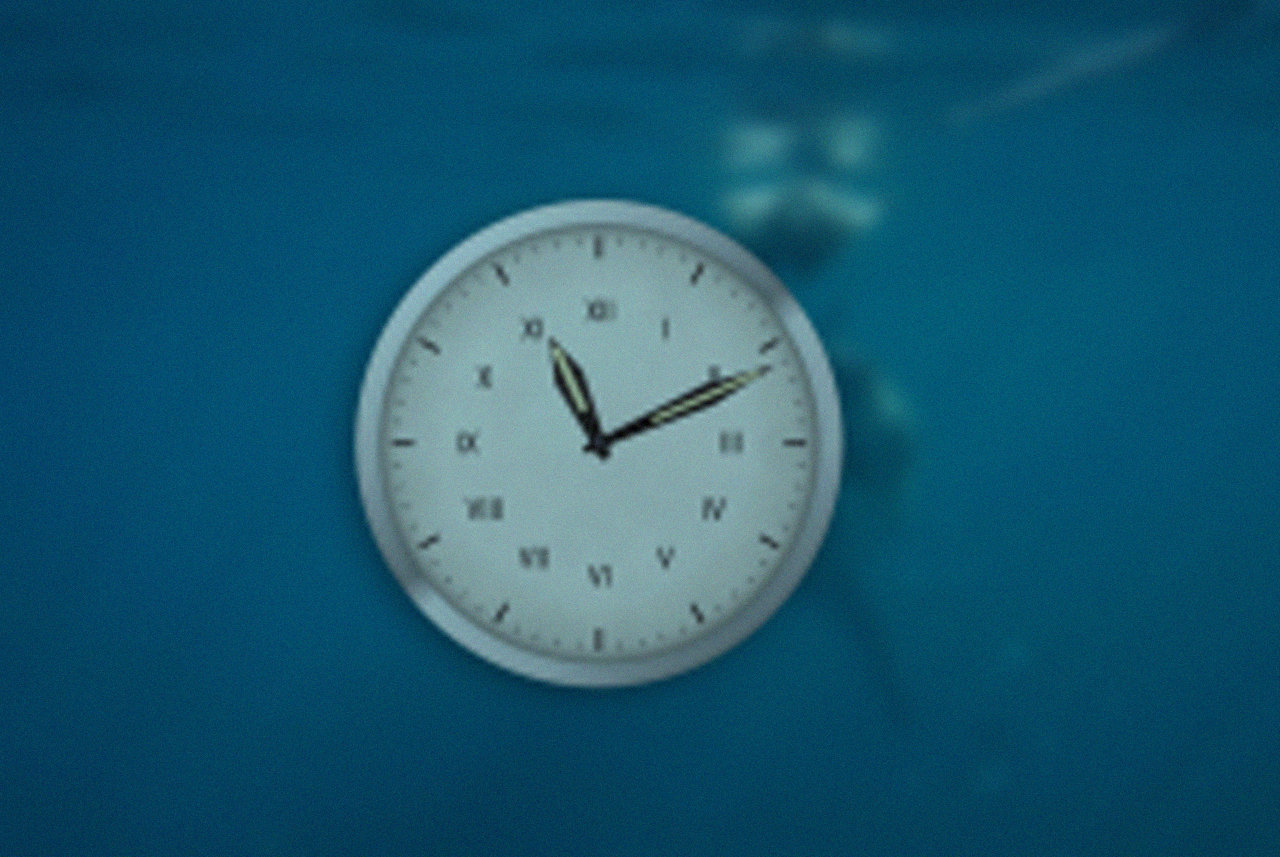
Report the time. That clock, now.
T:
11:11
